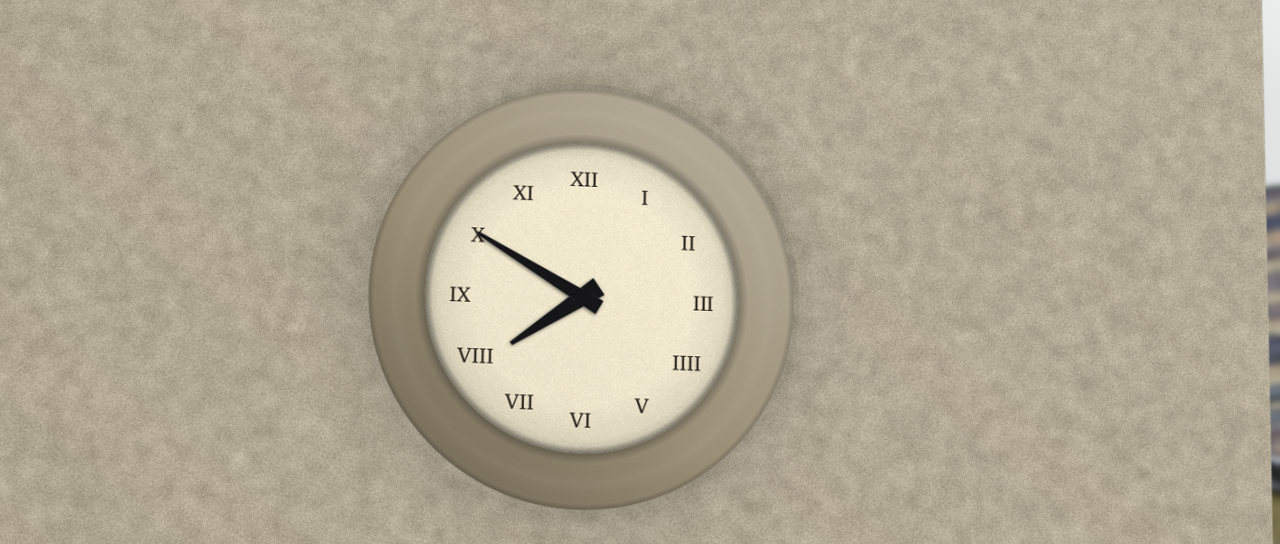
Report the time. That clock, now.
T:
7:50
